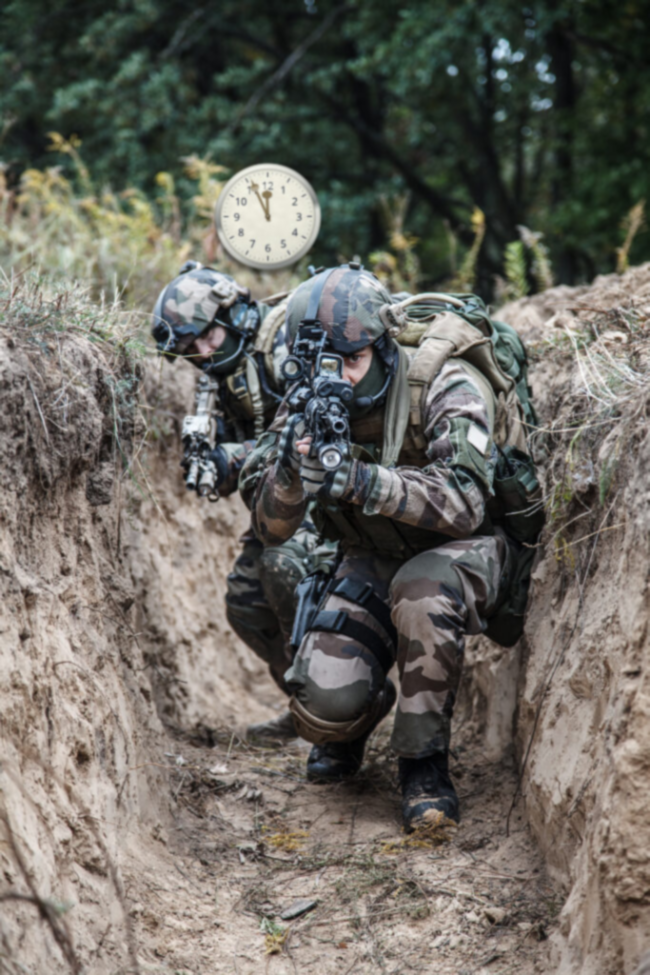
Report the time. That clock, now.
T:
11:56
